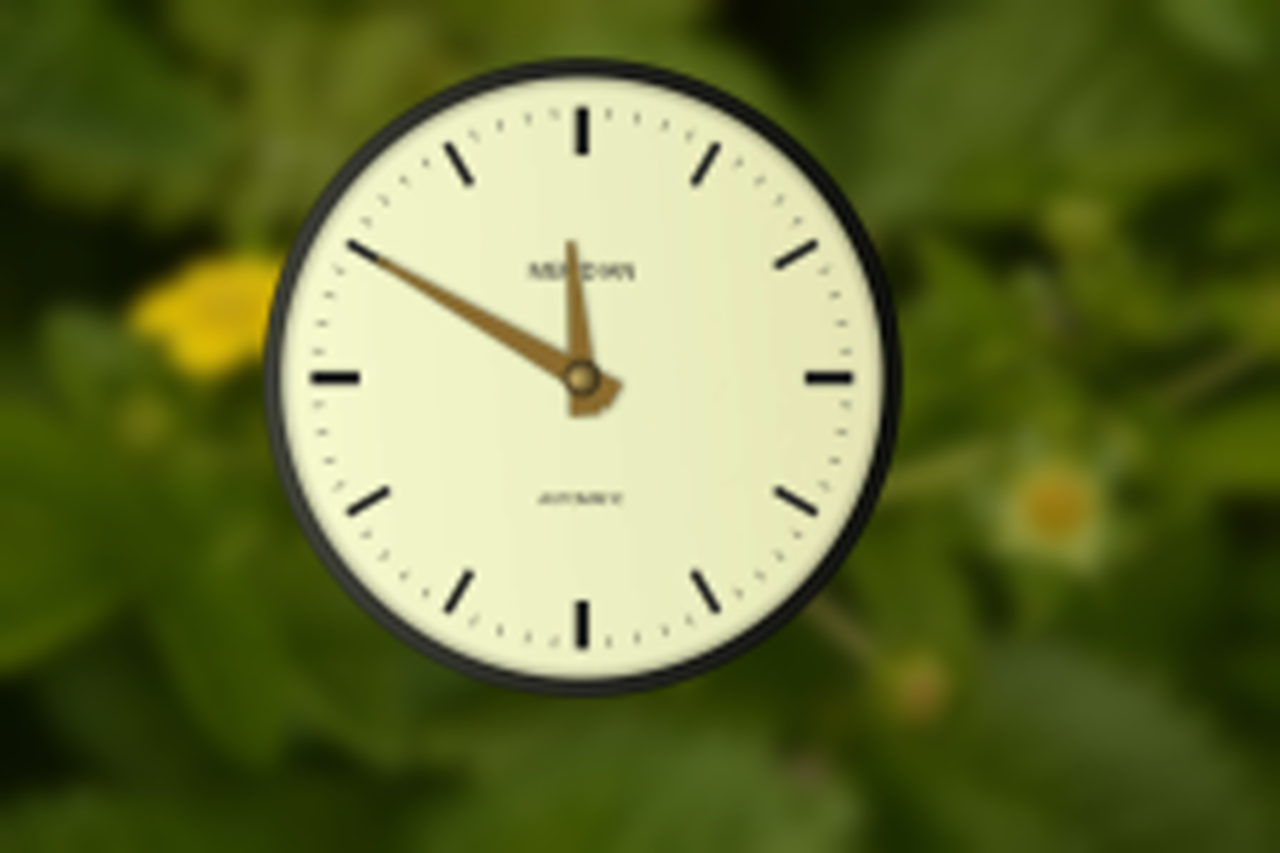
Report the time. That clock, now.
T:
11:50
